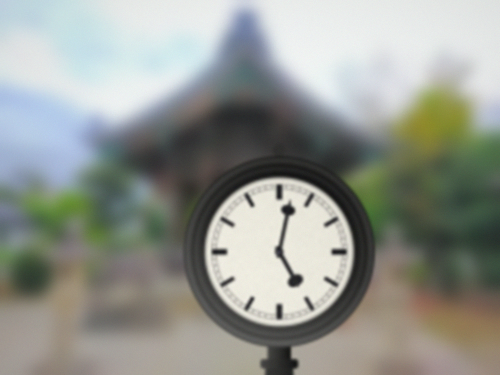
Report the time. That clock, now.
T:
5:02
